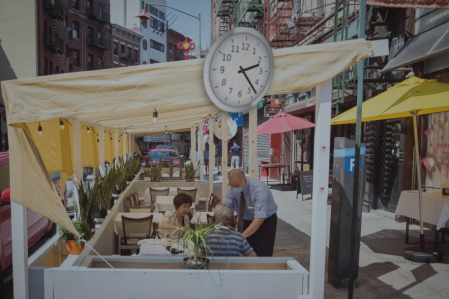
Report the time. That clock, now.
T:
2:23
